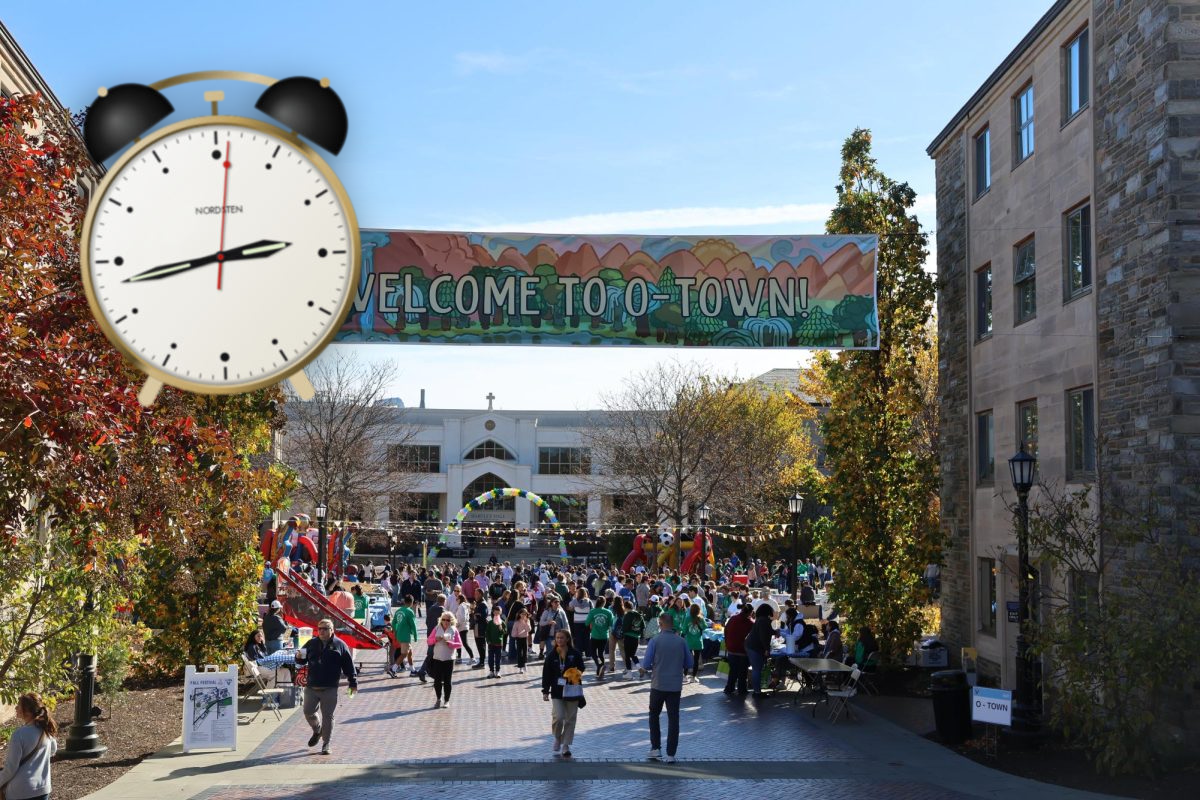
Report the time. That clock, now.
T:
2:43:01
